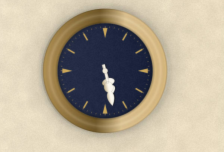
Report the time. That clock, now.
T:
5:28
